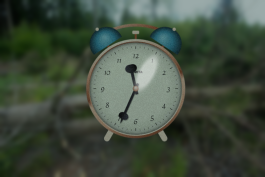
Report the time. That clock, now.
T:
11:34
